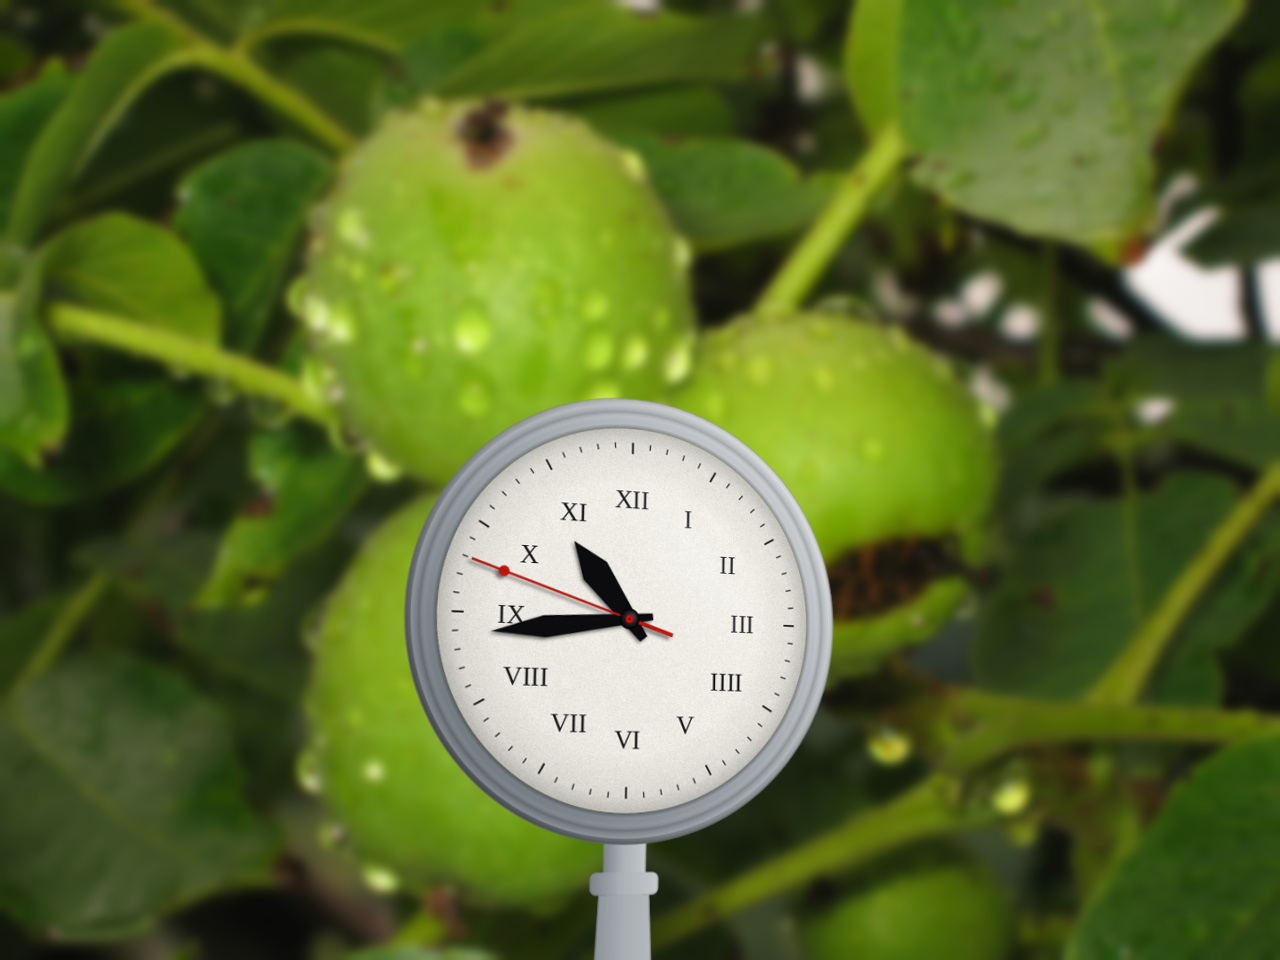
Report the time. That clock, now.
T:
10:43:48
